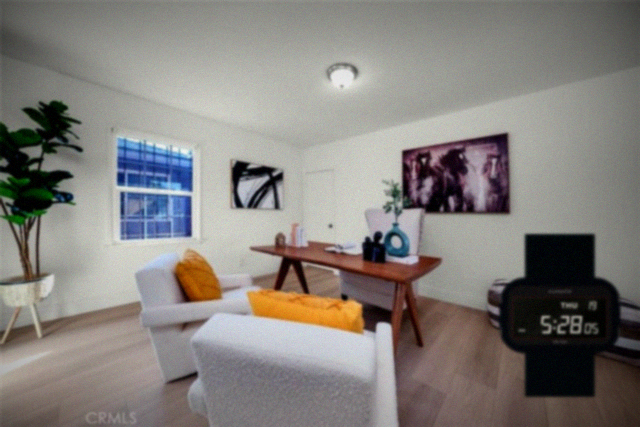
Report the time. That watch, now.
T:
5:28
